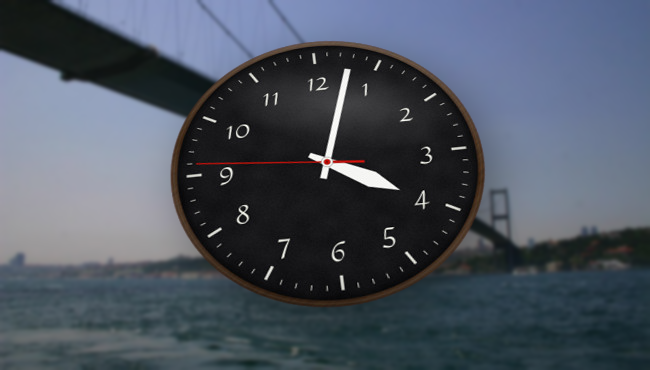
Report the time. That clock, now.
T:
4:02:46
